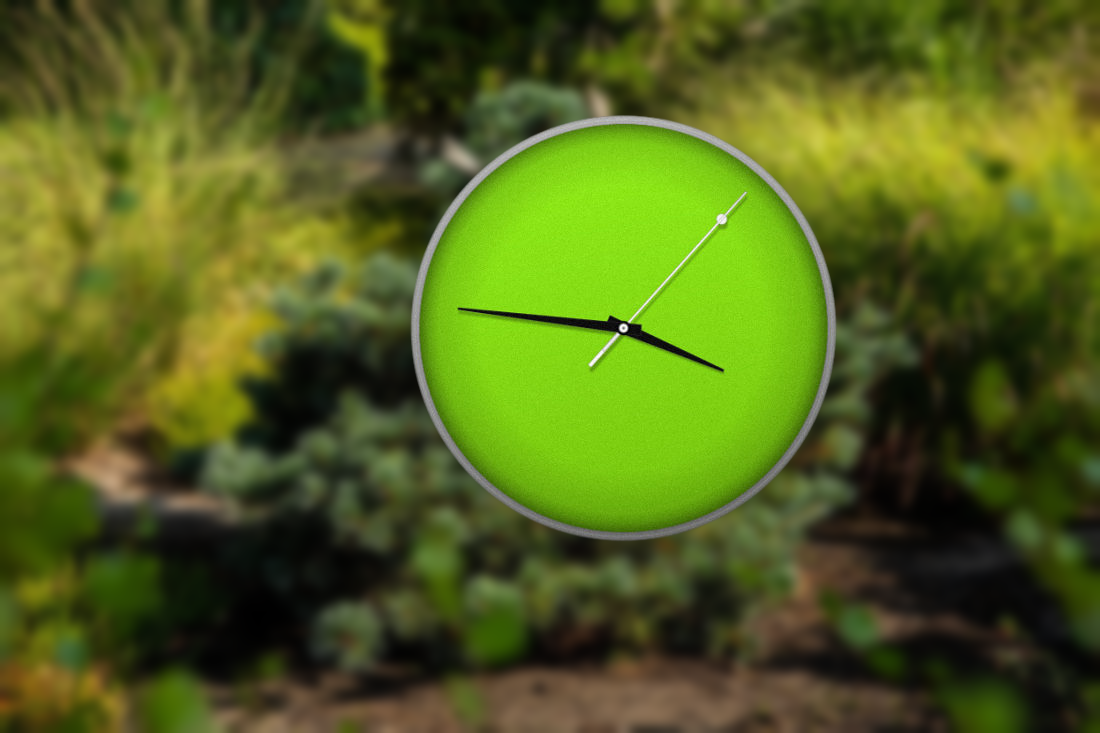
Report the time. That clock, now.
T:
3:46:07
